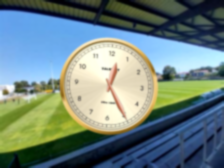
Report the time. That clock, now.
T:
12:25
